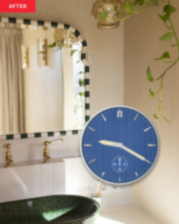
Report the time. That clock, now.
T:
9:20
